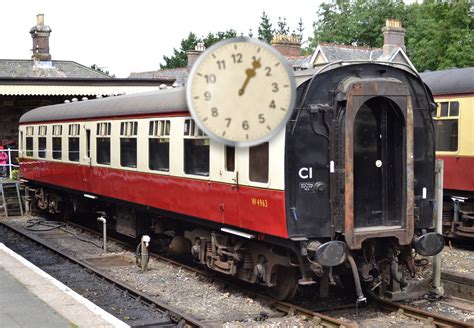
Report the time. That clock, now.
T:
1:06
